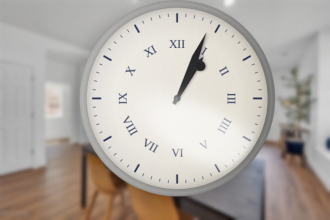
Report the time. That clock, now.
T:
1:04
